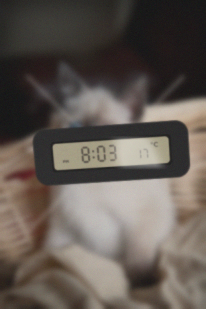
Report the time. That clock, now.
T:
8:03
